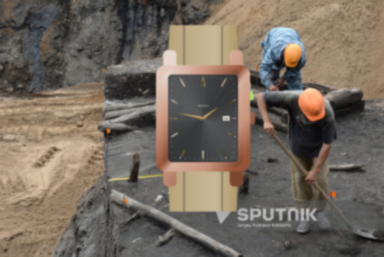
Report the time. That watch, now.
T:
1:47
